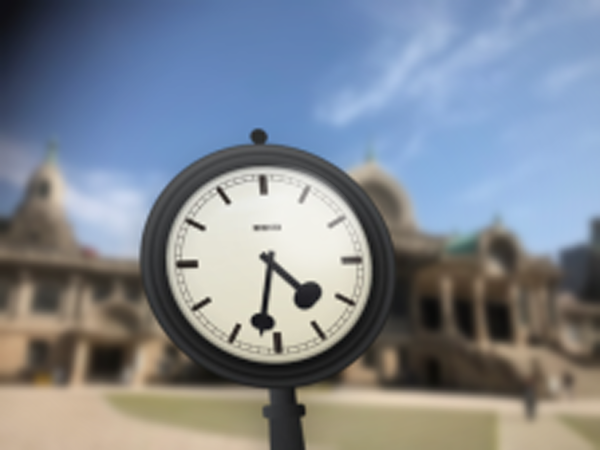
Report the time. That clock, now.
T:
4:32
